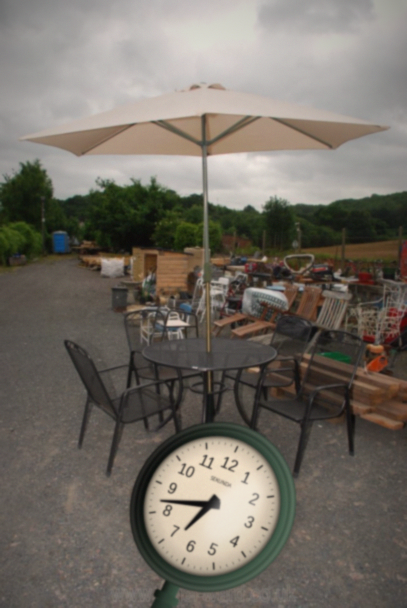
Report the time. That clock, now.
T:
6:42
